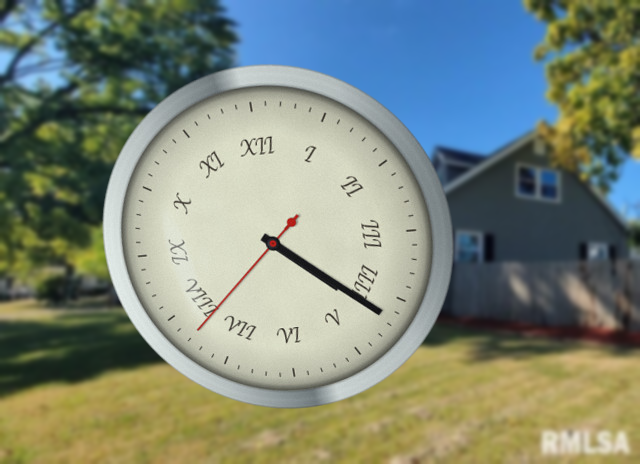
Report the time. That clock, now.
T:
4:21:38
